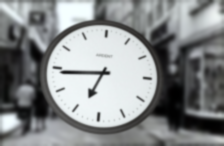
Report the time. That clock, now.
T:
6:44
